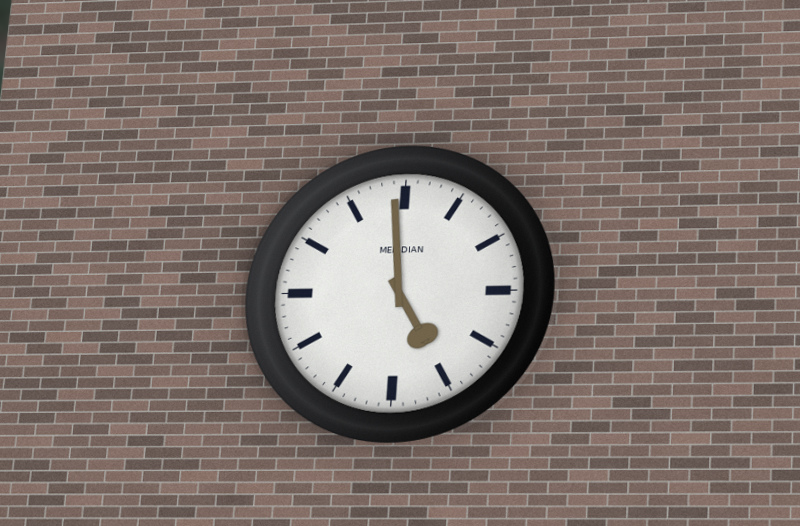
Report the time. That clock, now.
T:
4:59
